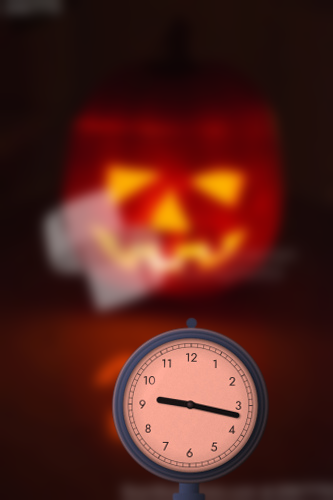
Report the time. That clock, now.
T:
9:17
